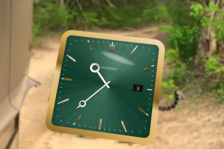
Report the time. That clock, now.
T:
10:37
